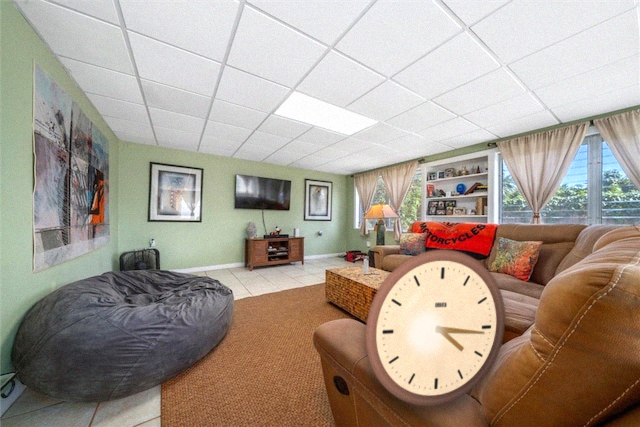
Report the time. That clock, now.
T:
4:16
